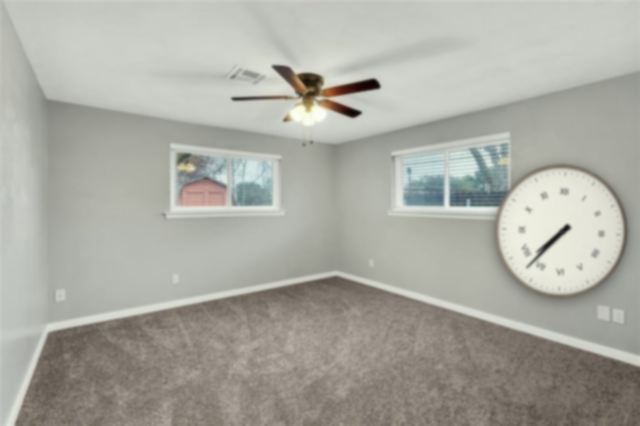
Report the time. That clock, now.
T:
7:37
